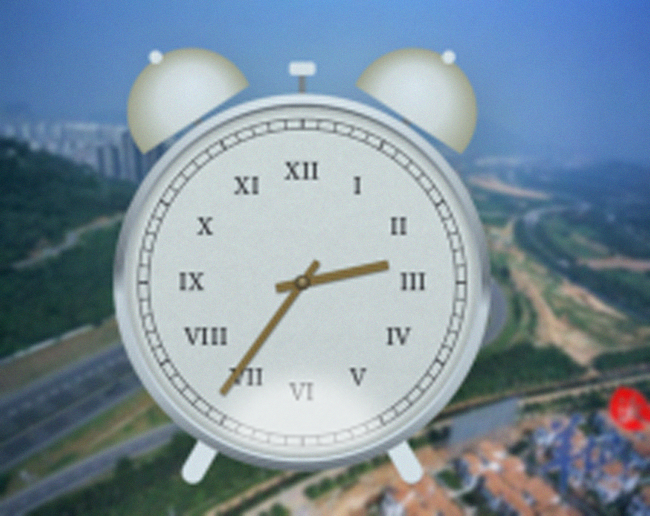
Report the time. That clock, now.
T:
2:36
